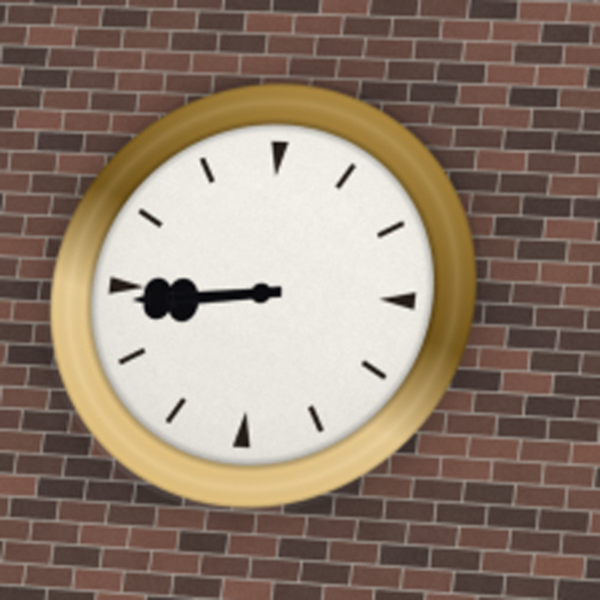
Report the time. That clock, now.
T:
8:44
